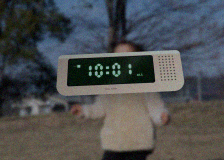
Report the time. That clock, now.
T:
10:01
